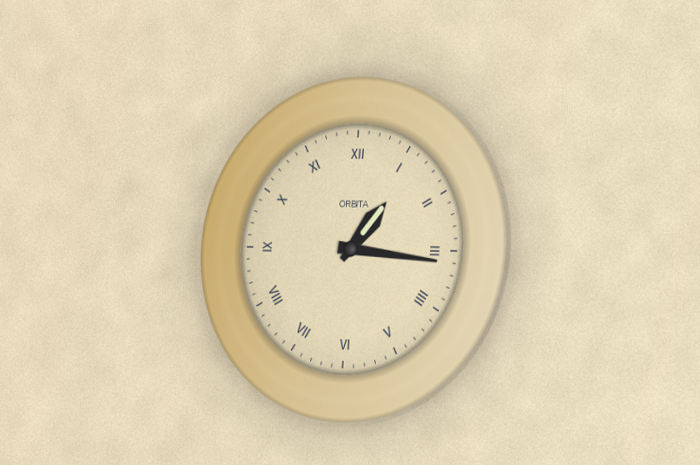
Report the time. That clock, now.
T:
1:16
